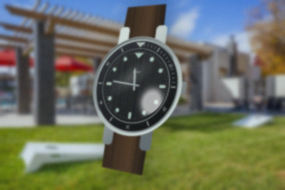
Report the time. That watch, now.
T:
11:46
